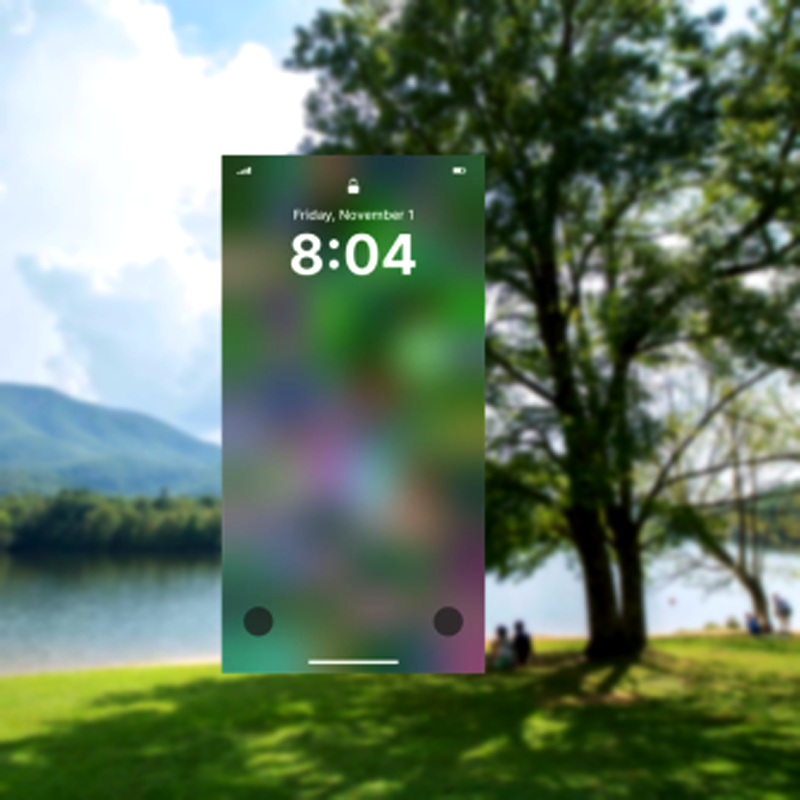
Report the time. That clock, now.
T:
8:04
